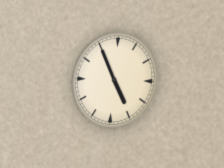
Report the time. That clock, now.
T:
4:55
